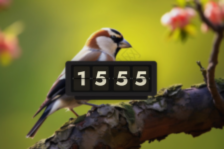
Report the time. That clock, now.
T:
15:55
